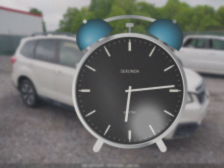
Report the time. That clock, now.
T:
6:14
